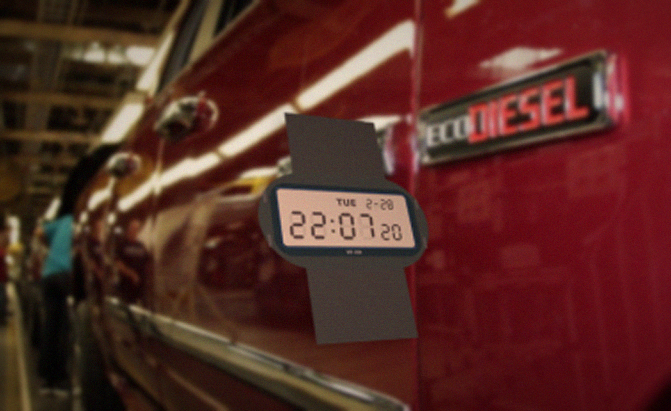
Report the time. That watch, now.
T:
22:07:20
